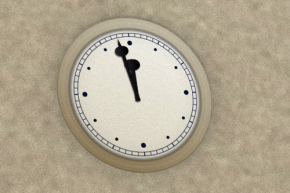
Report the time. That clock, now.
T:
11:58
